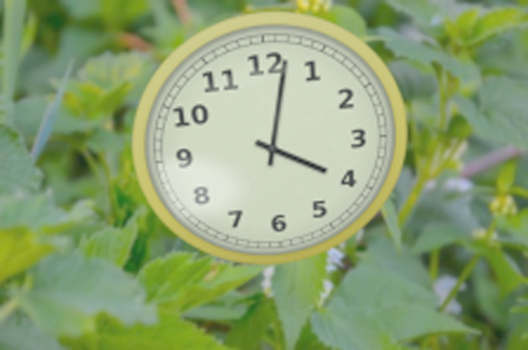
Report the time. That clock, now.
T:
4:02
